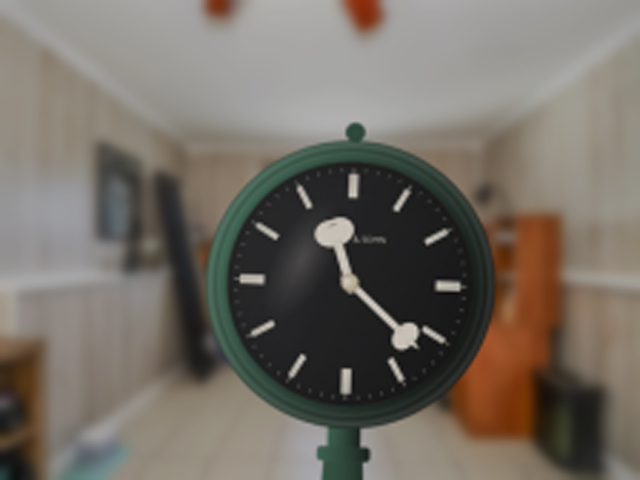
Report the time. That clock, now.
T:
11:22
